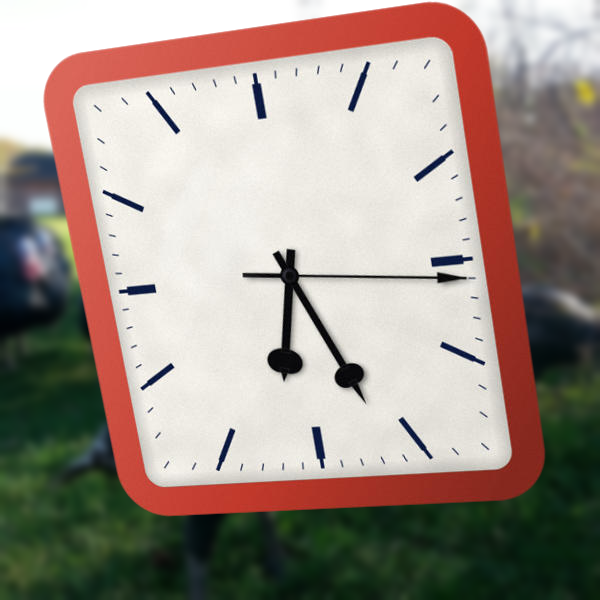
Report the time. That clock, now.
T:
6:26:16
